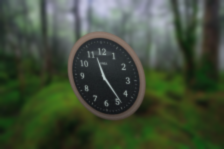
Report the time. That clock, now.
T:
11:24
